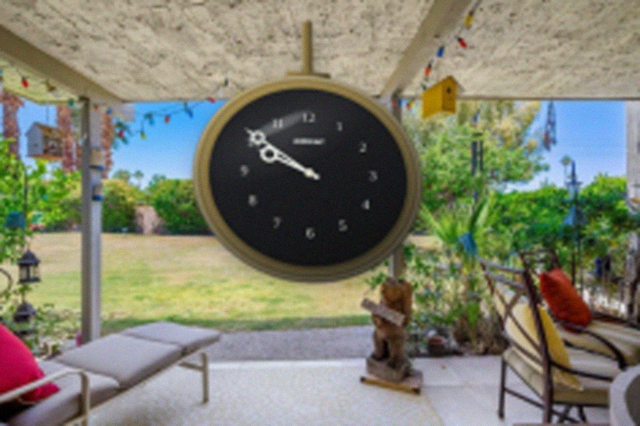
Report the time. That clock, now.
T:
9:51
